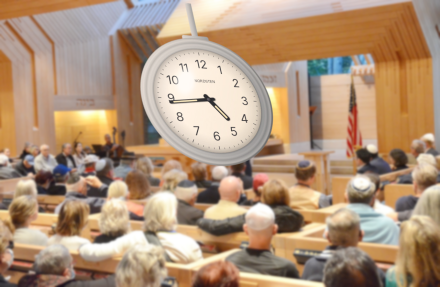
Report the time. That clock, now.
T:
4:44
